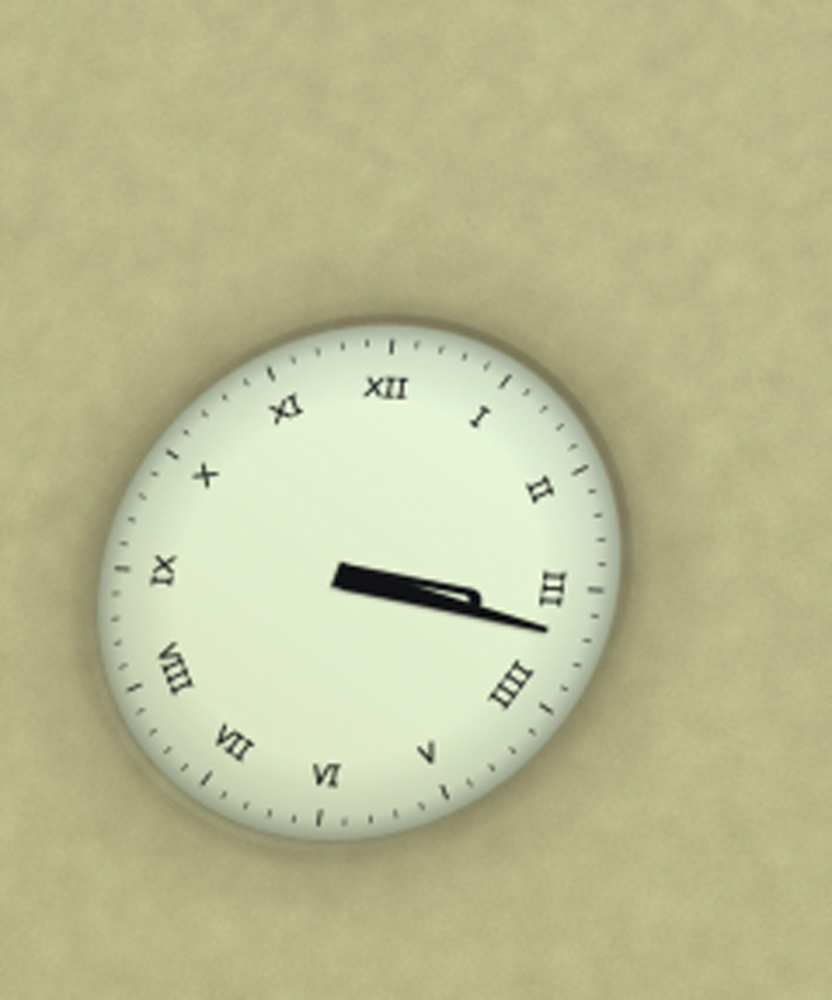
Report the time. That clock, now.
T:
3:17
